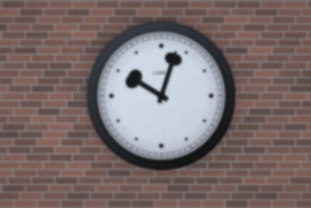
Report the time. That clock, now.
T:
10:03
